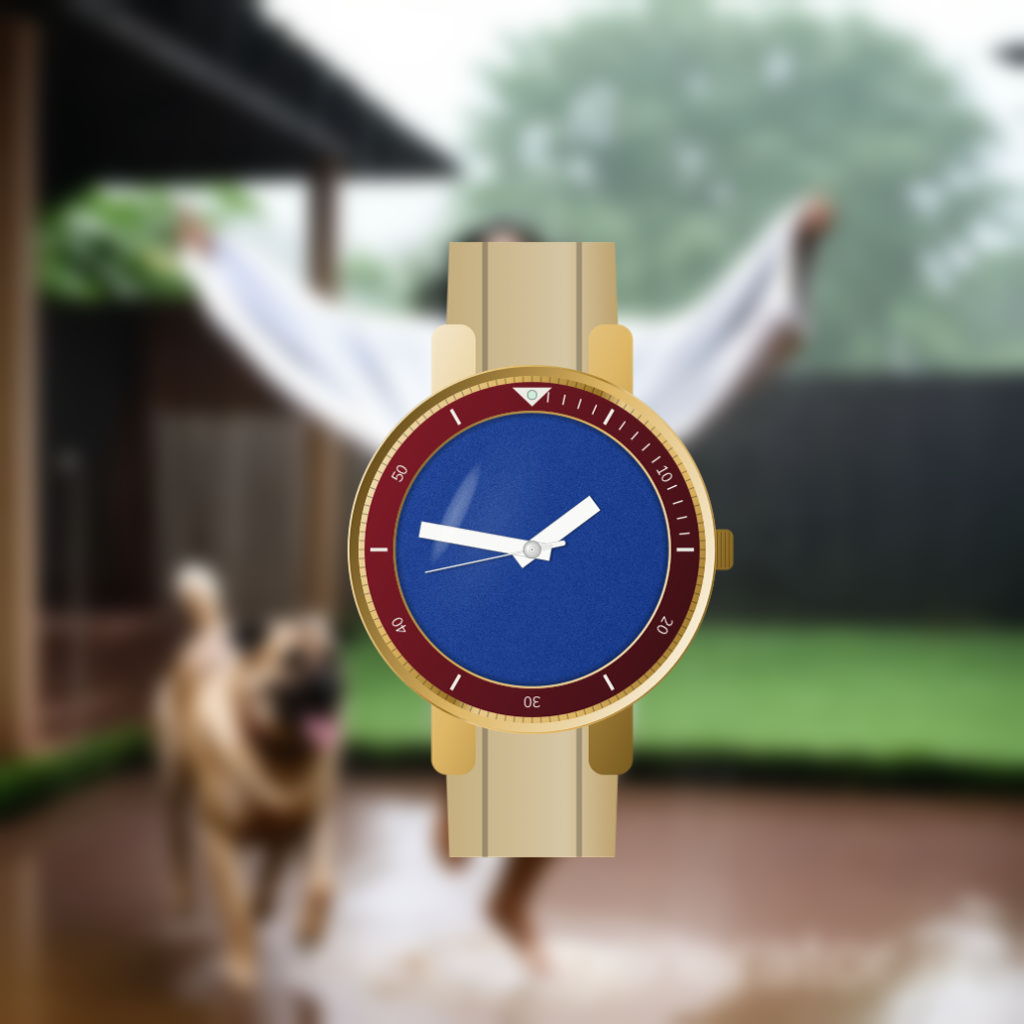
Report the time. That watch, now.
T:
1:46:43
